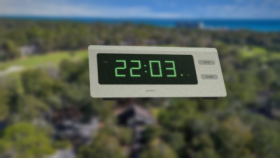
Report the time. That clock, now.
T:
22:03
